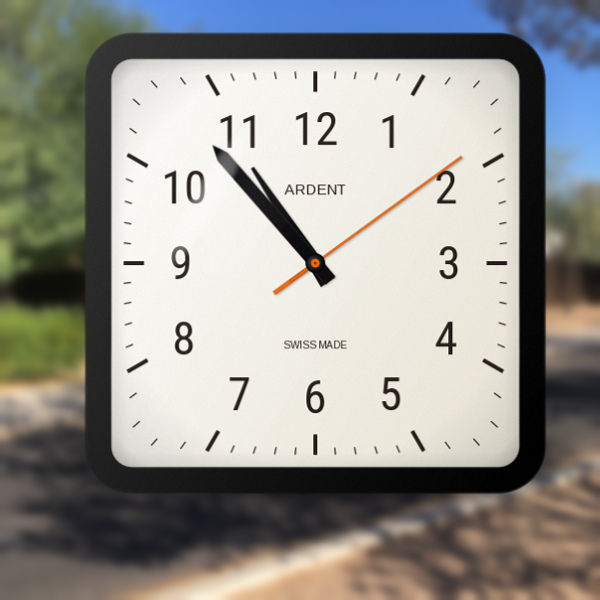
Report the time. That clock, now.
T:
10:53:09
